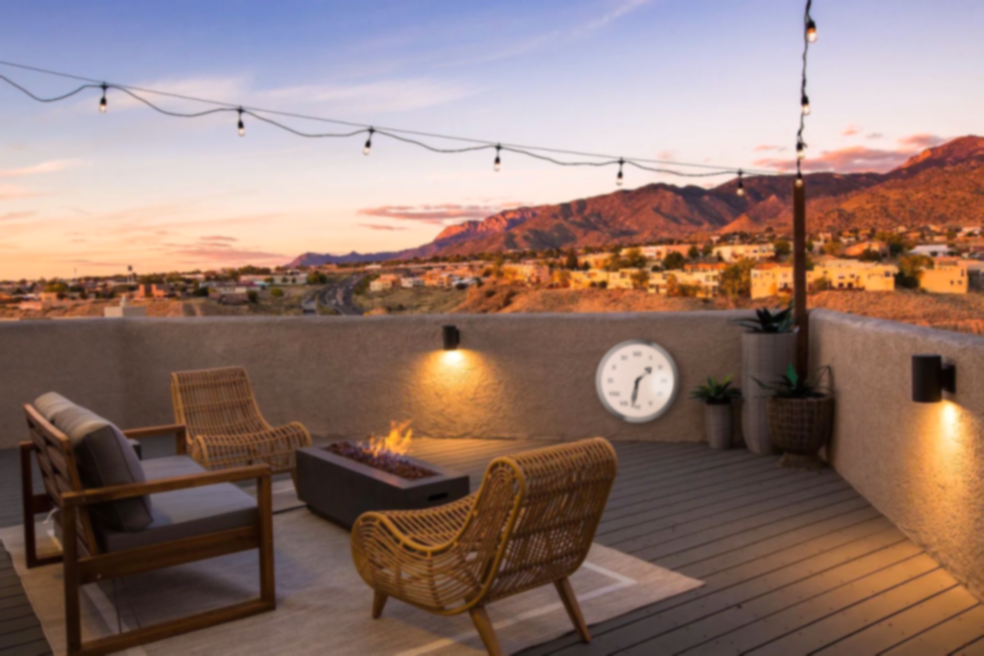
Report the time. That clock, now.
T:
1:32
